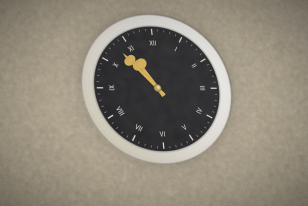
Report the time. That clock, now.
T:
10:53
